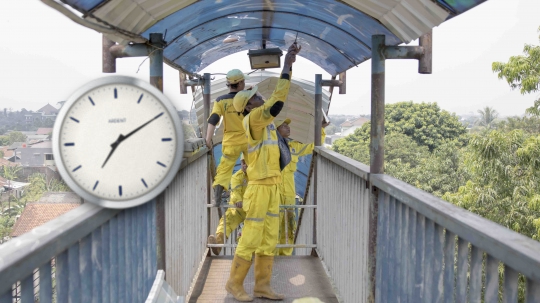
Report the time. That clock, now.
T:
7:10
